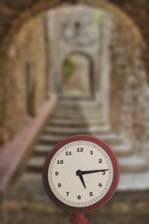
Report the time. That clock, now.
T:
5:14
